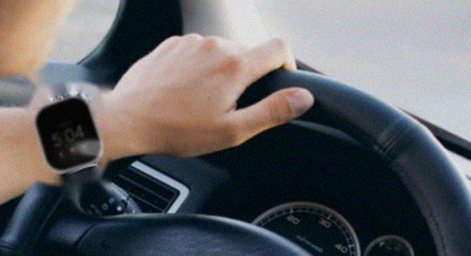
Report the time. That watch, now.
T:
5:04
